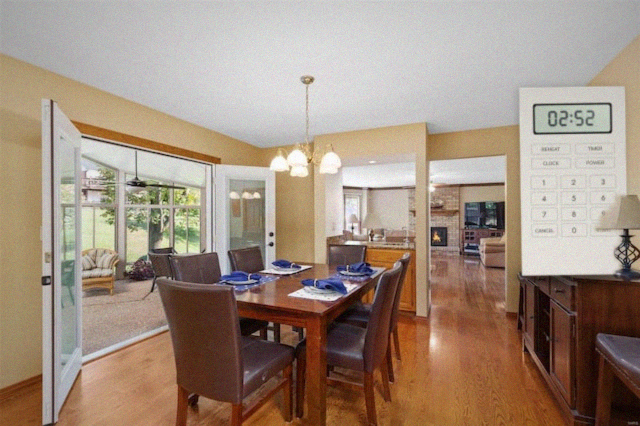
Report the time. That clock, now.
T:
2:52
